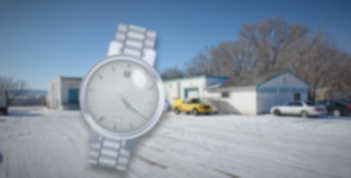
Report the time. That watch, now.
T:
4:20
